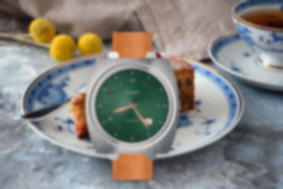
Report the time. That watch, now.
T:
8:24
